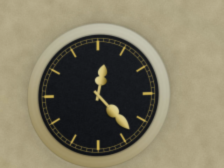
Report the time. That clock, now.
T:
12:23
